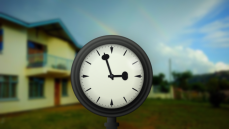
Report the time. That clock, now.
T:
2:57
